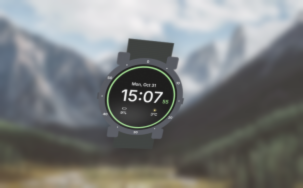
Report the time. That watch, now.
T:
15:07
